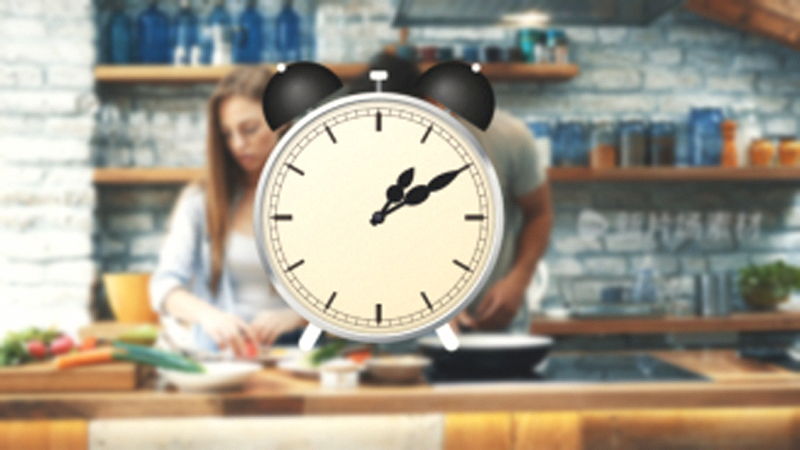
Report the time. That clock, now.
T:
1:10
